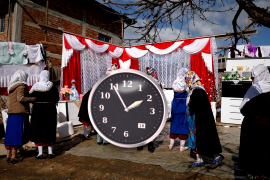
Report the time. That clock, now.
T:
1:55
